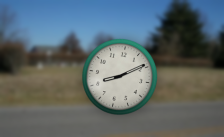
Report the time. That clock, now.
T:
8:09
